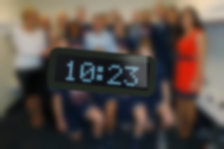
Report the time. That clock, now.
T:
10:23
